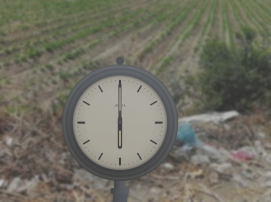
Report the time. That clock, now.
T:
6:00
